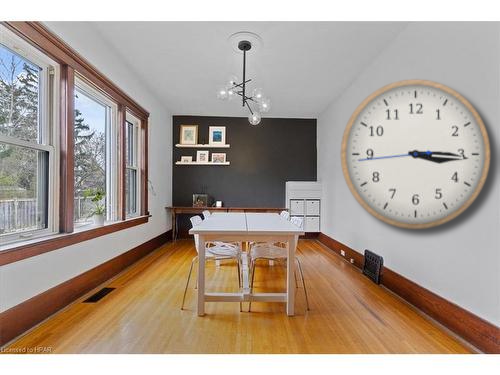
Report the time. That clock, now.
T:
3:15:44
